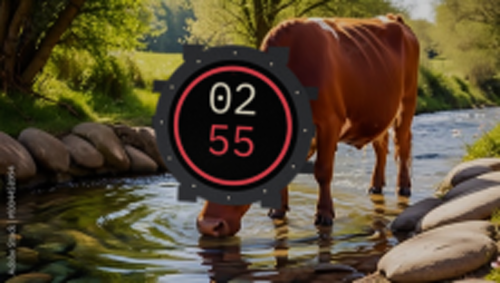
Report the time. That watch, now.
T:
2:55
